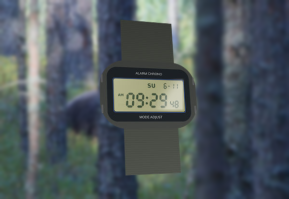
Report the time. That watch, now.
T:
9:29:48
